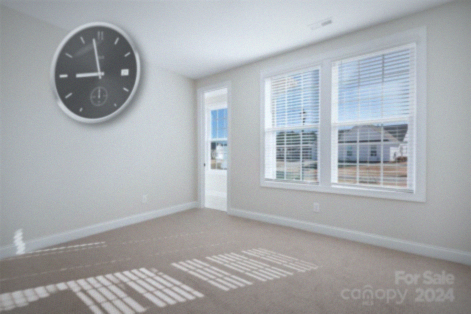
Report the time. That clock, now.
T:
8:58
